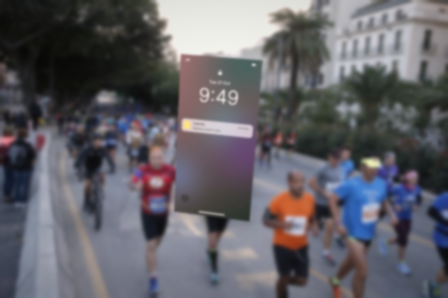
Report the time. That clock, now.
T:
9:49
